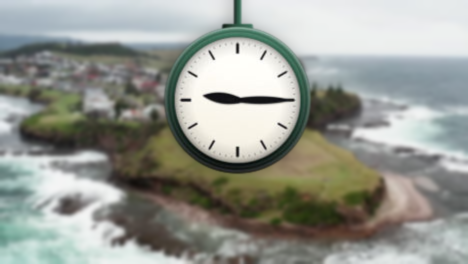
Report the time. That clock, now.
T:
9:15
